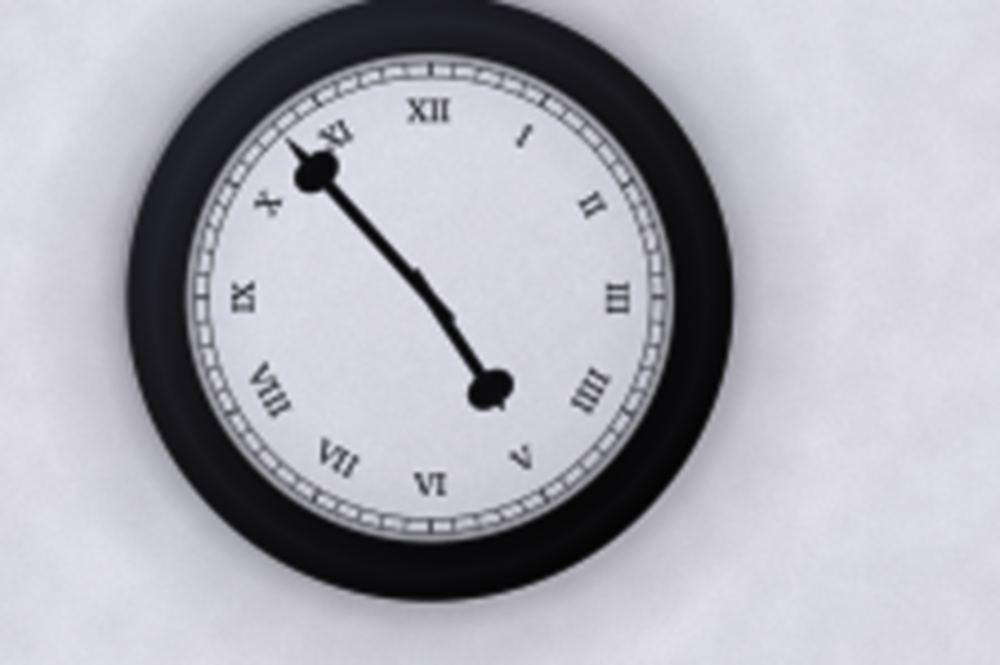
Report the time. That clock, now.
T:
4:53
